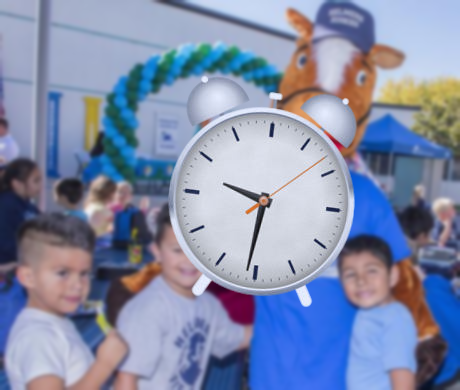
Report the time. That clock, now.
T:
9:31:08
